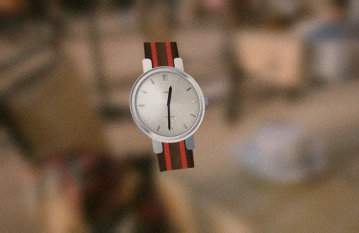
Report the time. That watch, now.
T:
12:31
